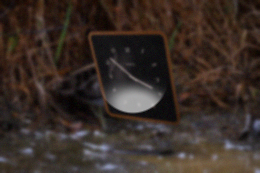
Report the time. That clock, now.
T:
3:52
